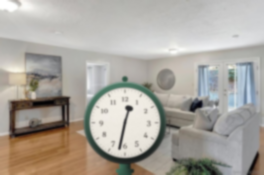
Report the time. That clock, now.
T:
12:32
